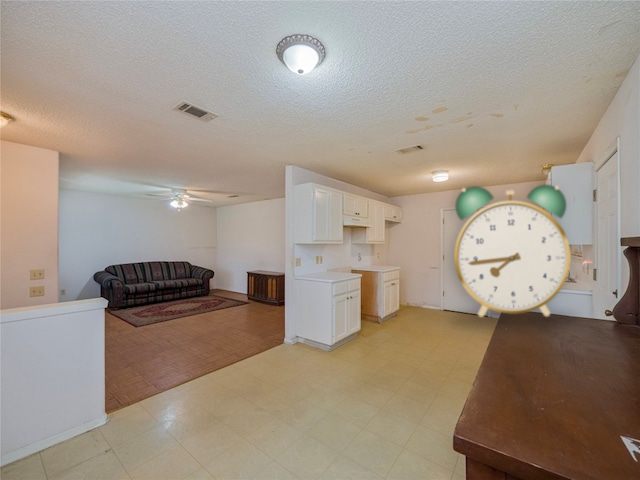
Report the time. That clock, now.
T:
7:44
